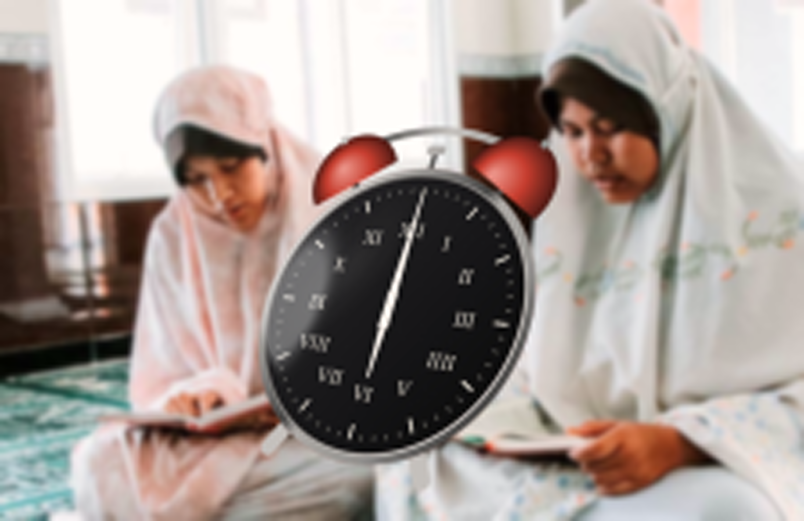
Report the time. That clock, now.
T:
6:00
